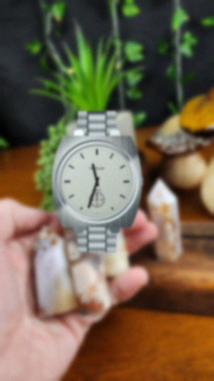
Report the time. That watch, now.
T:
11:33
